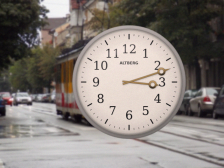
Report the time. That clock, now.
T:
3:12
